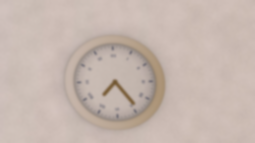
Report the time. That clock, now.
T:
7:24
